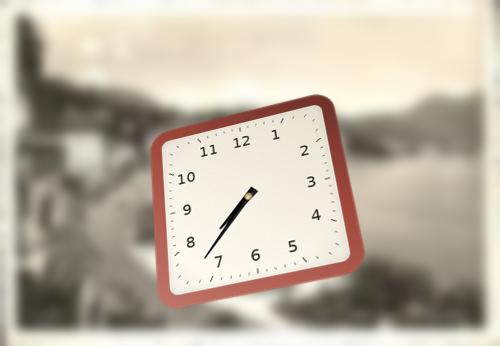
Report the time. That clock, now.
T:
7:37
